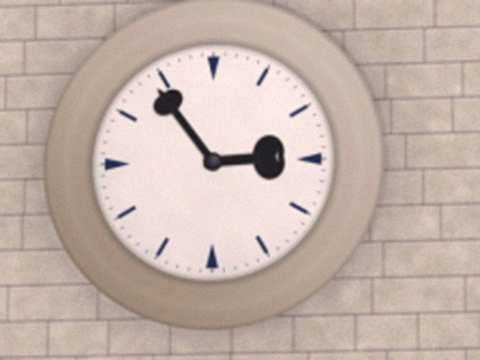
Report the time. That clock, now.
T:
2:54
